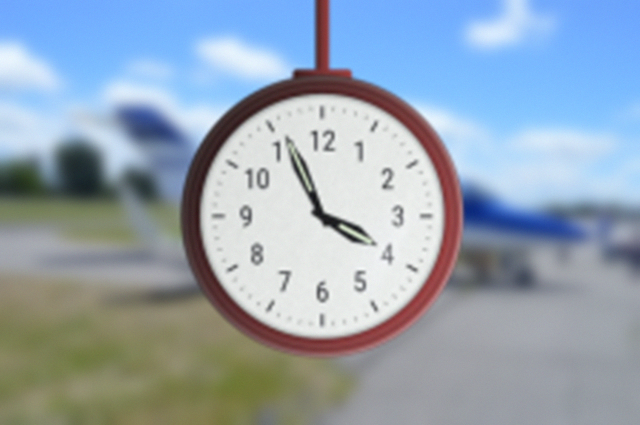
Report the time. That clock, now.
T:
3:56
